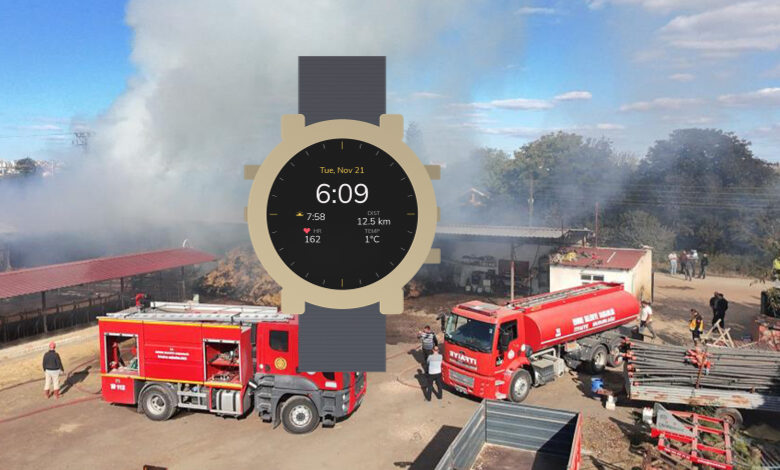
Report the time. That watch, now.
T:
6:09
